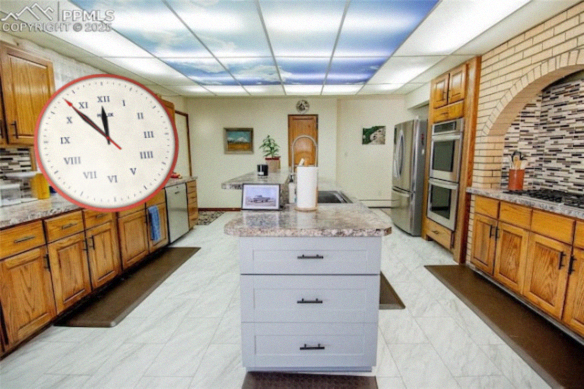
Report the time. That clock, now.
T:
11:52:53
